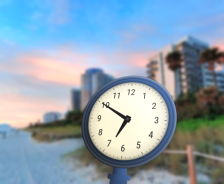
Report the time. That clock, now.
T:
6:50
